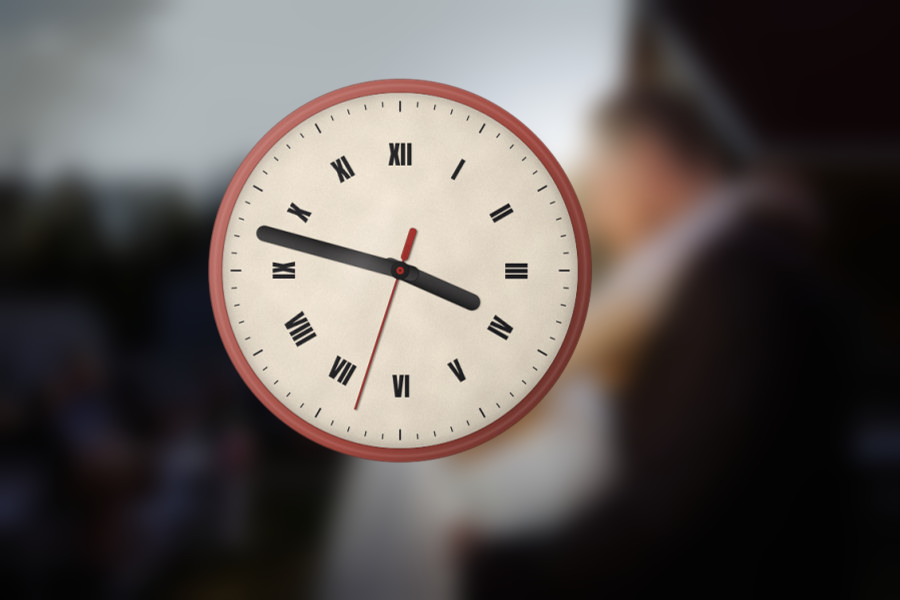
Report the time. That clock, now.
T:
3:47:33
